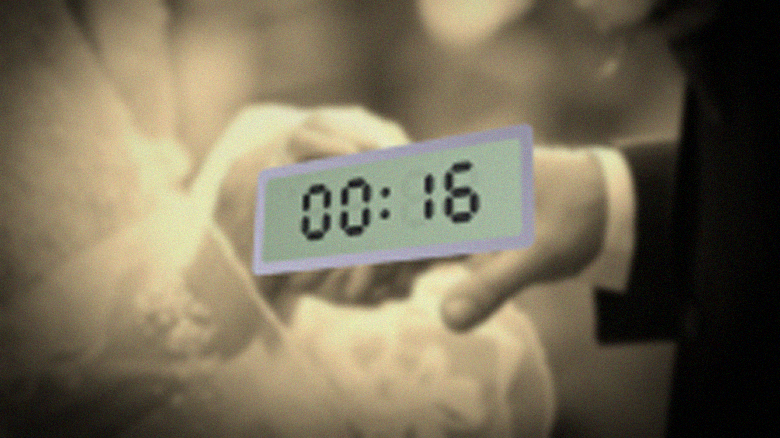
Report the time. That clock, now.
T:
0:16
